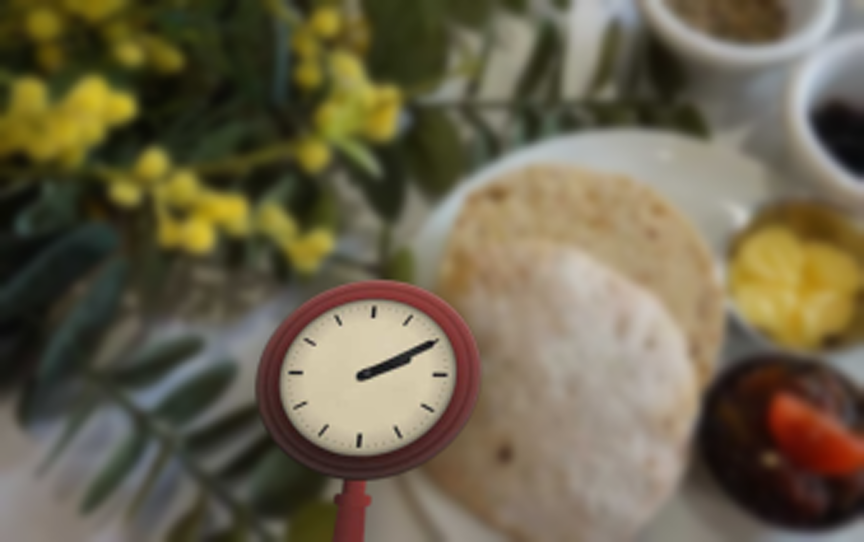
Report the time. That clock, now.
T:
2:10
